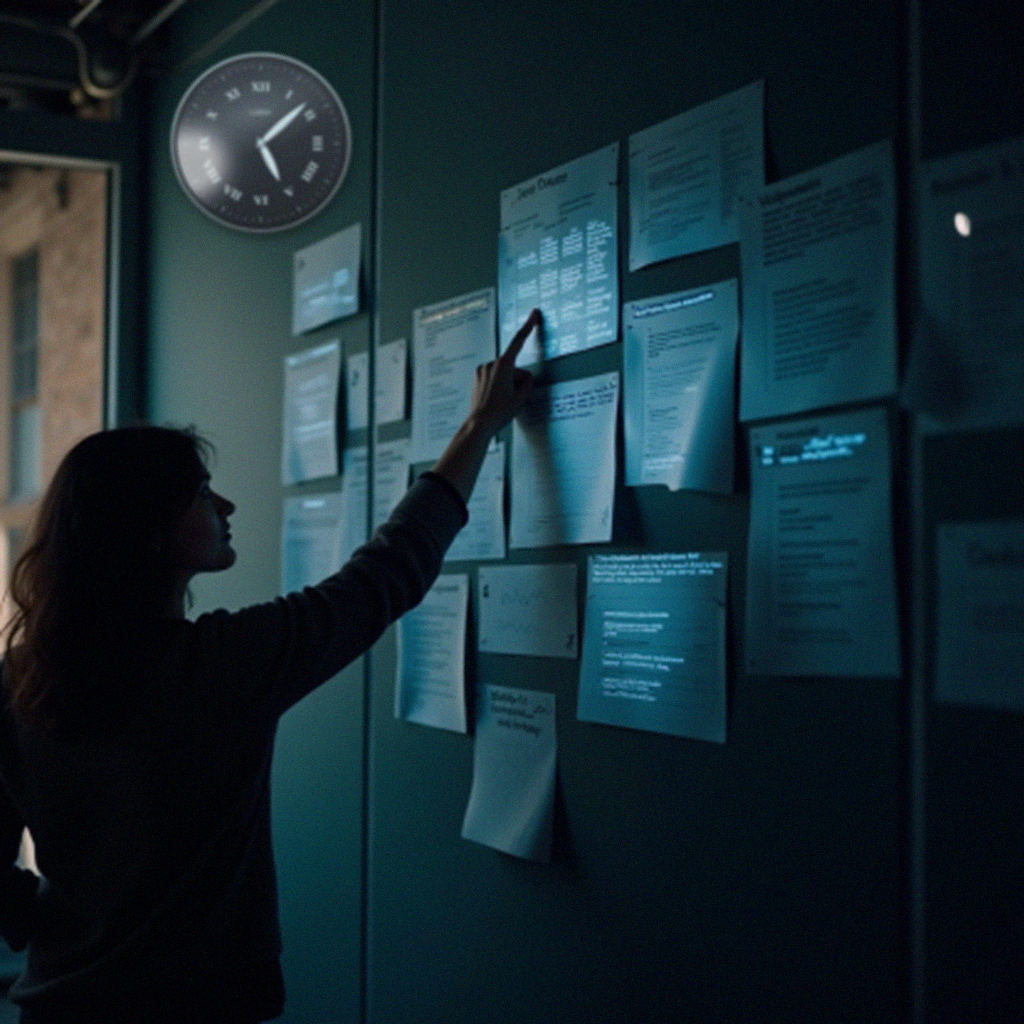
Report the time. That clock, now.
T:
5:08
